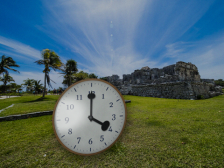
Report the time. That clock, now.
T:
4:00
